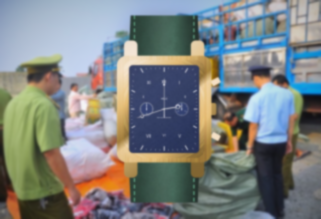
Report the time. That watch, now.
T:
2:42
